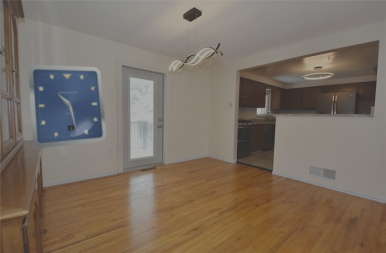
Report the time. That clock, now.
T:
10:28
